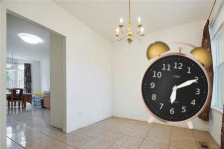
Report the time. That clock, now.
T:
6:10
